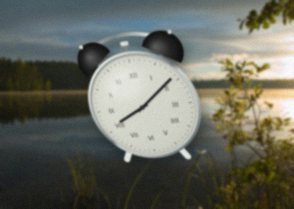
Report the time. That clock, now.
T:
8:09
